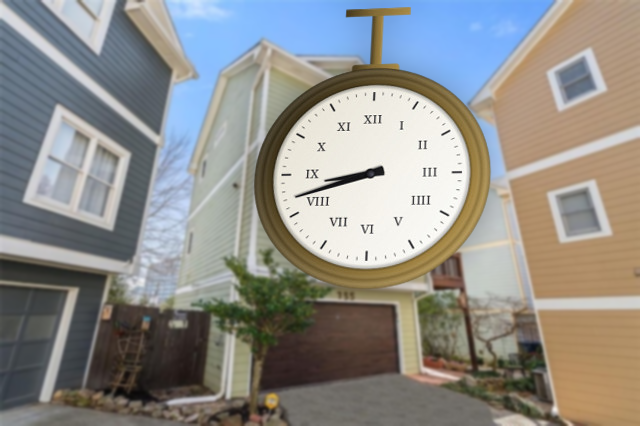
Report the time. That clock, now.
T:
8:42
